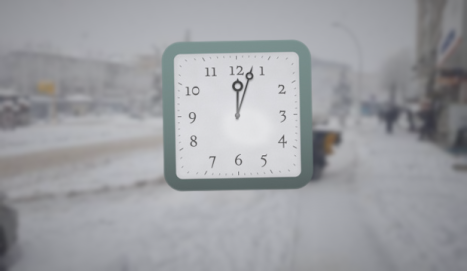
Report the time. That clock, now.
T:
12:03
